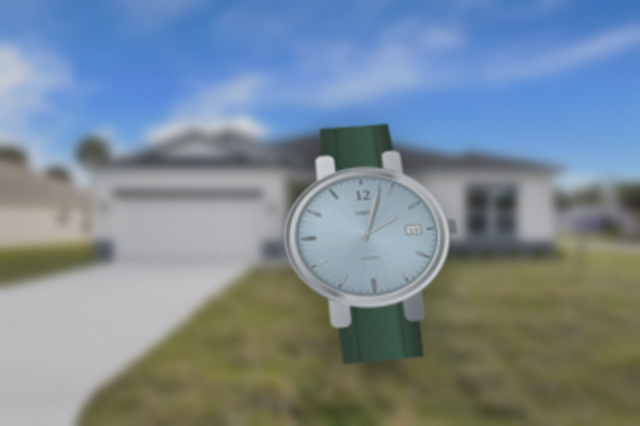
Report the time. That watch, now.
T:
2:03
